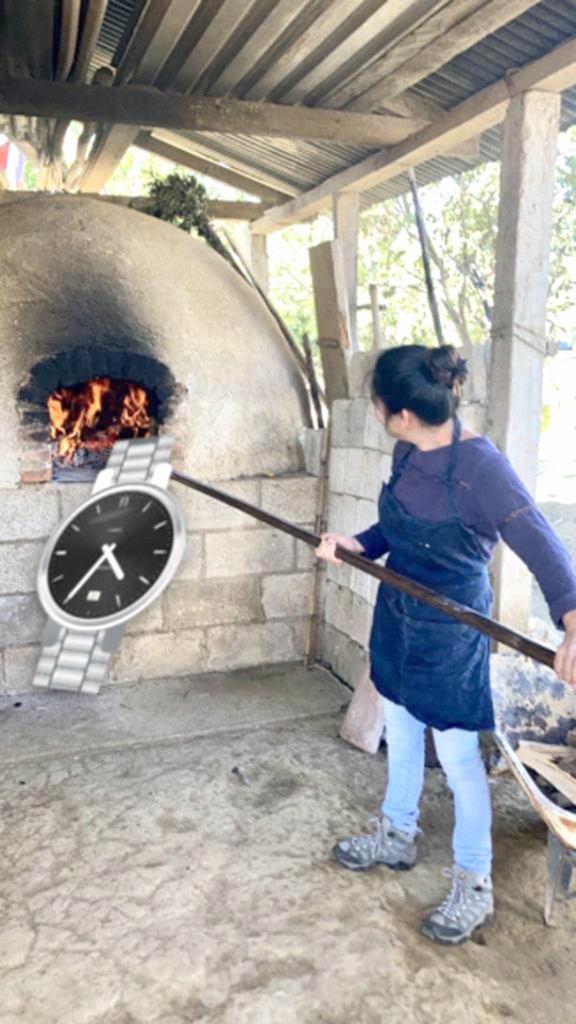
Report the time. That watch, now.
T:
4:35
